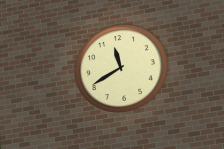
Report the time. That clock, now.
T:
11:41
